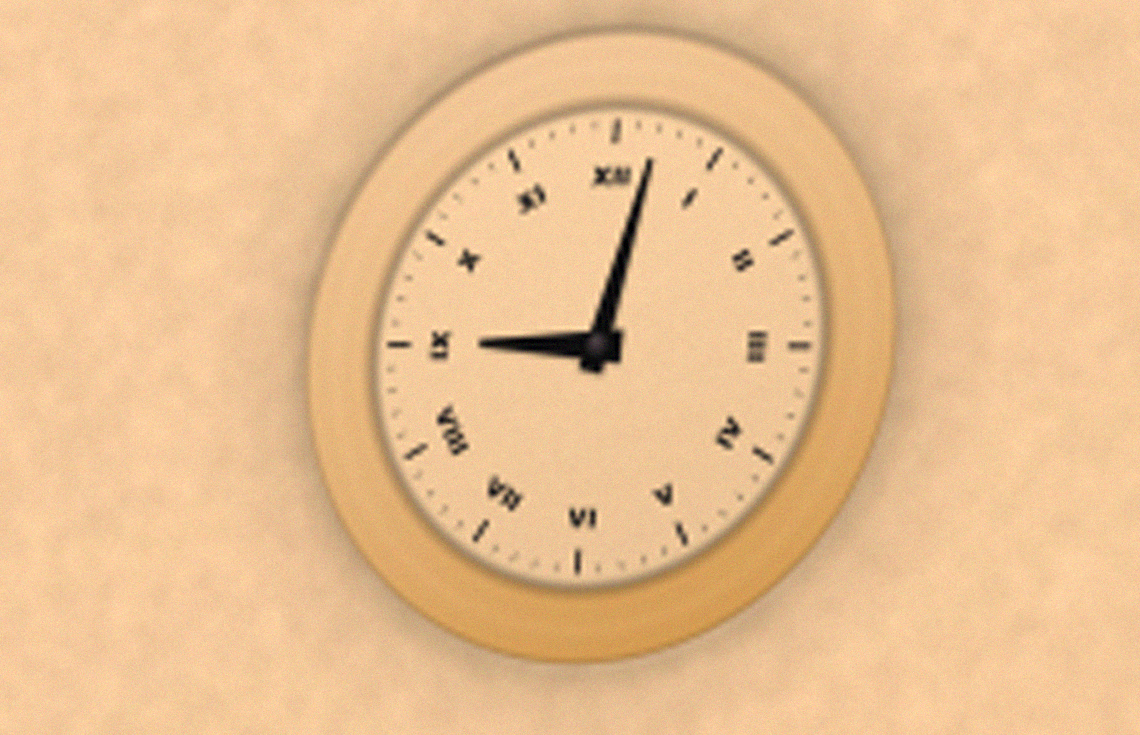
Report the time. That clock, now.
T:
9:02
